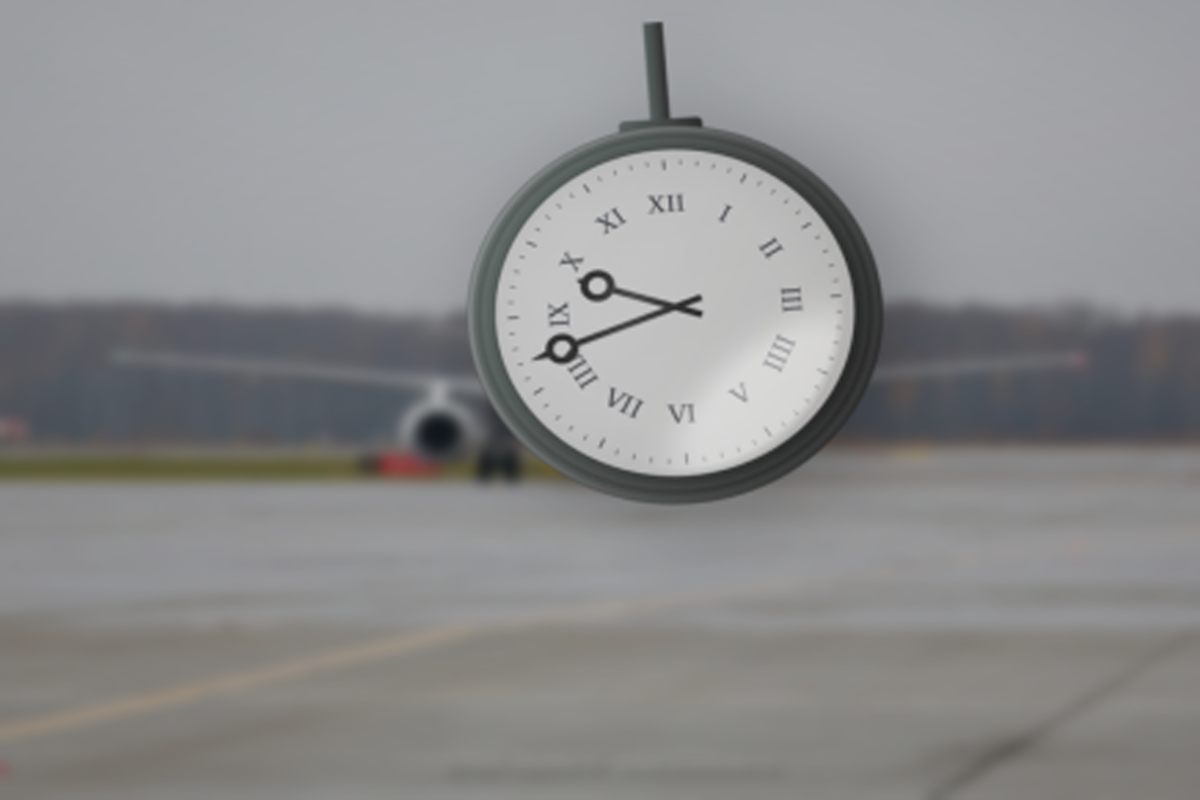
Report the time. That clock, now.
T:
9:42
